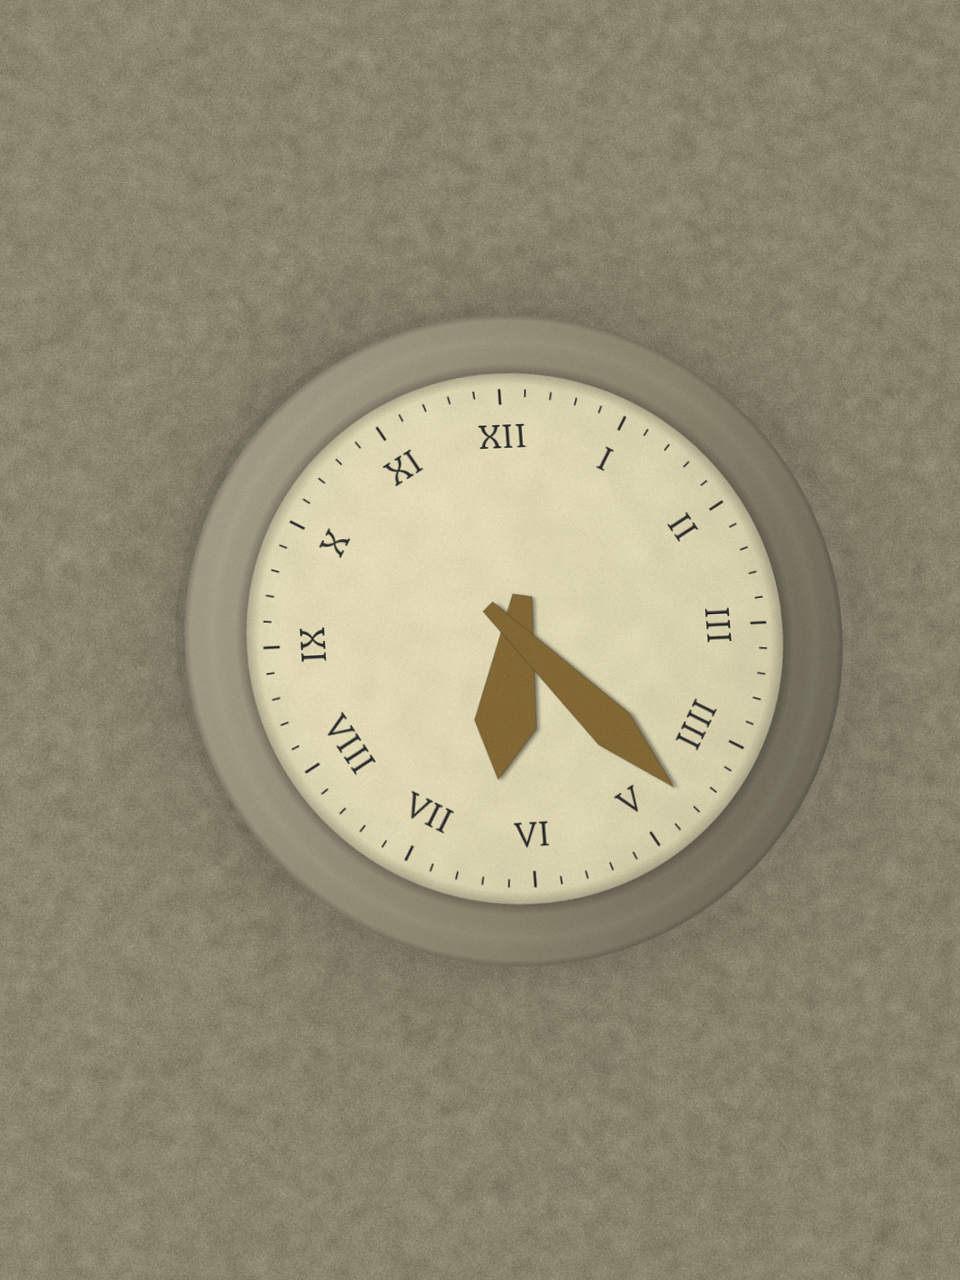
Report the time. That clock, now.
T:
6:23
